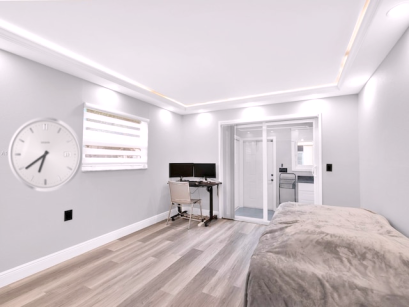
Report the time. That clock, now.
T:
6:39
